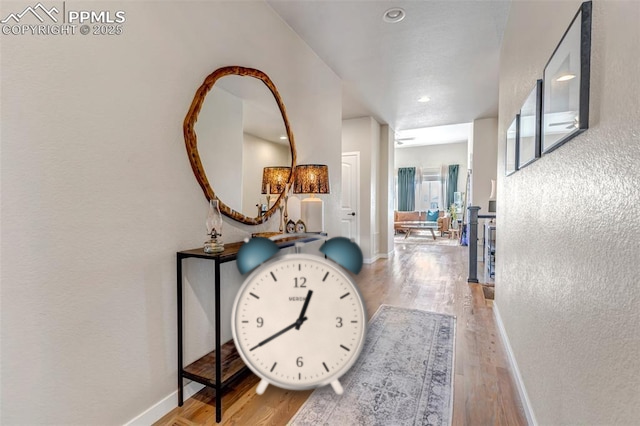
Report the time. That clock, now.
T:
12:40
